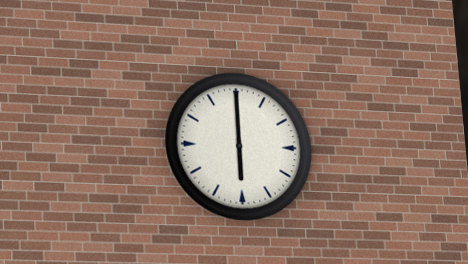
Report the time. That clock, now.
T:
6:00
